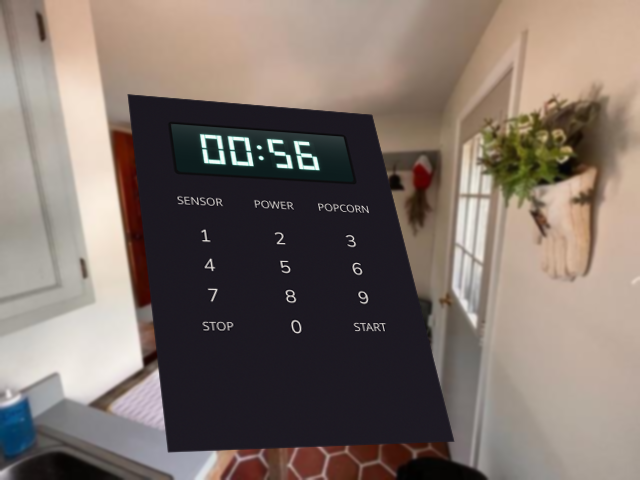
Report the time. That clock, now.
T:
0:56
